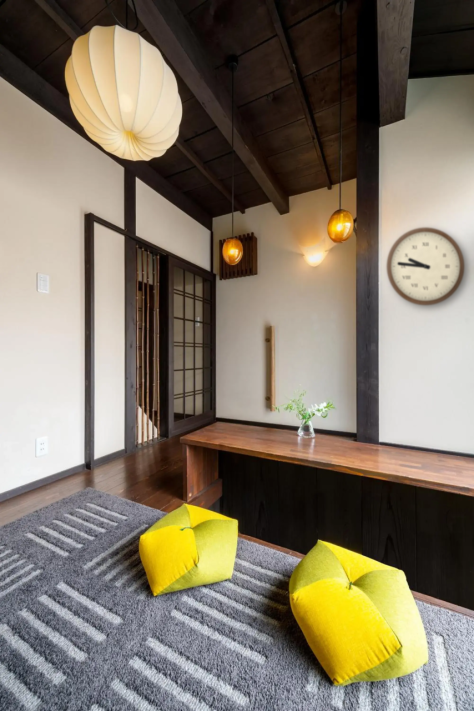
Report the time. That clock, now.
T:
9:46
